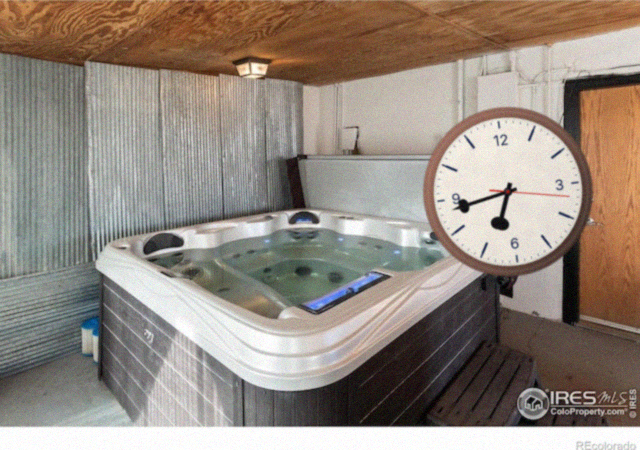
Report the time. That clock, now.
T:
6:43:17
